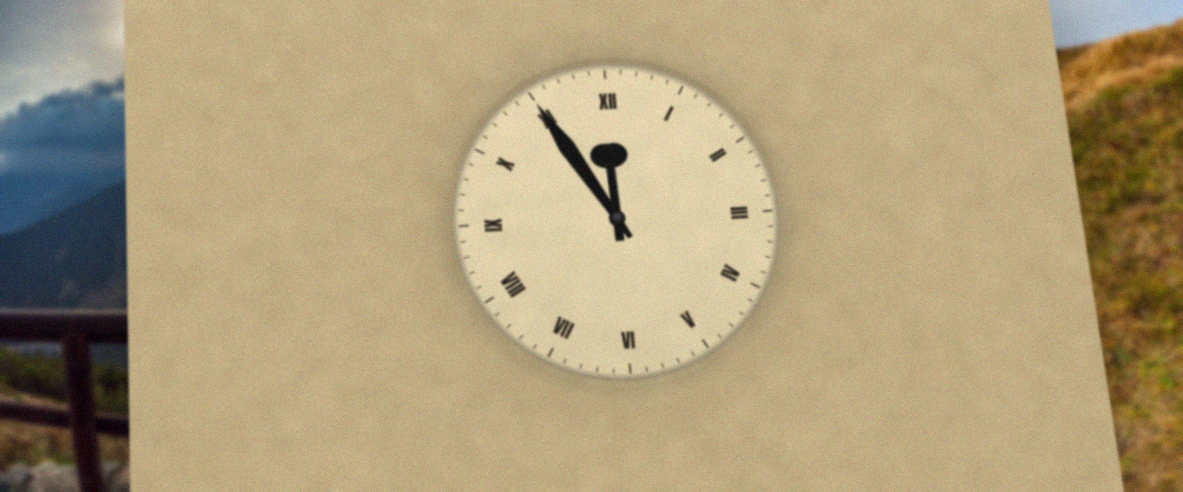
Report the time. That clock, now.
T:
11:55
